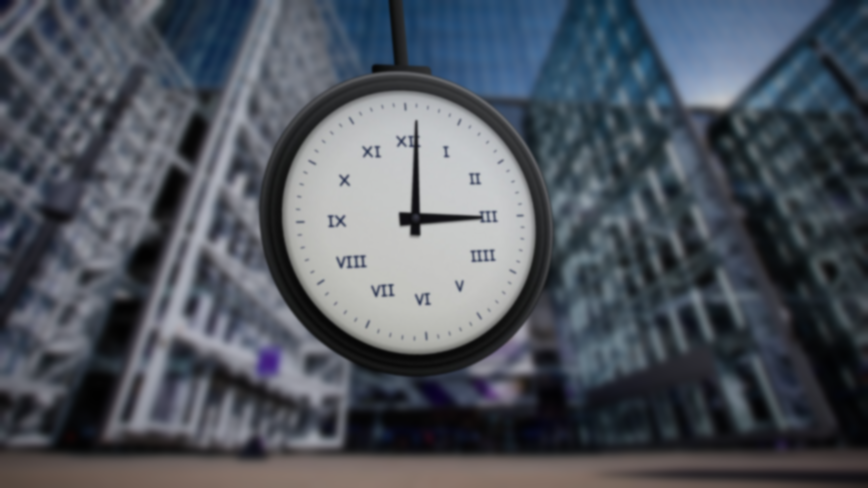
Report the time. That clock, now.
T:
3:01
